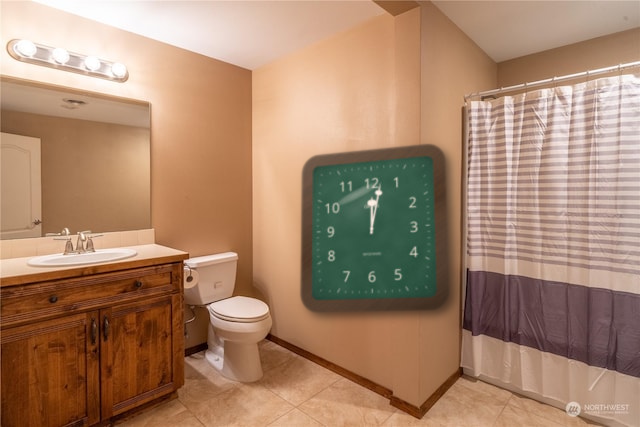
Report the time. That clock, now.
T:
12:02
